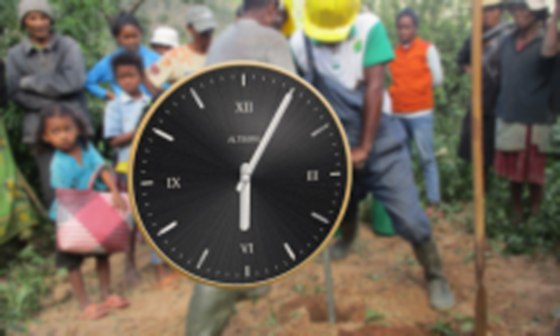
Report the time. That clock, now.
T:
6:05
